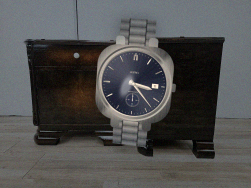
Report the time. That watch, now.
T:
3:23
